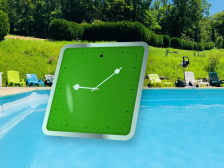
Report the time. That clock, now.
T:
9:08
